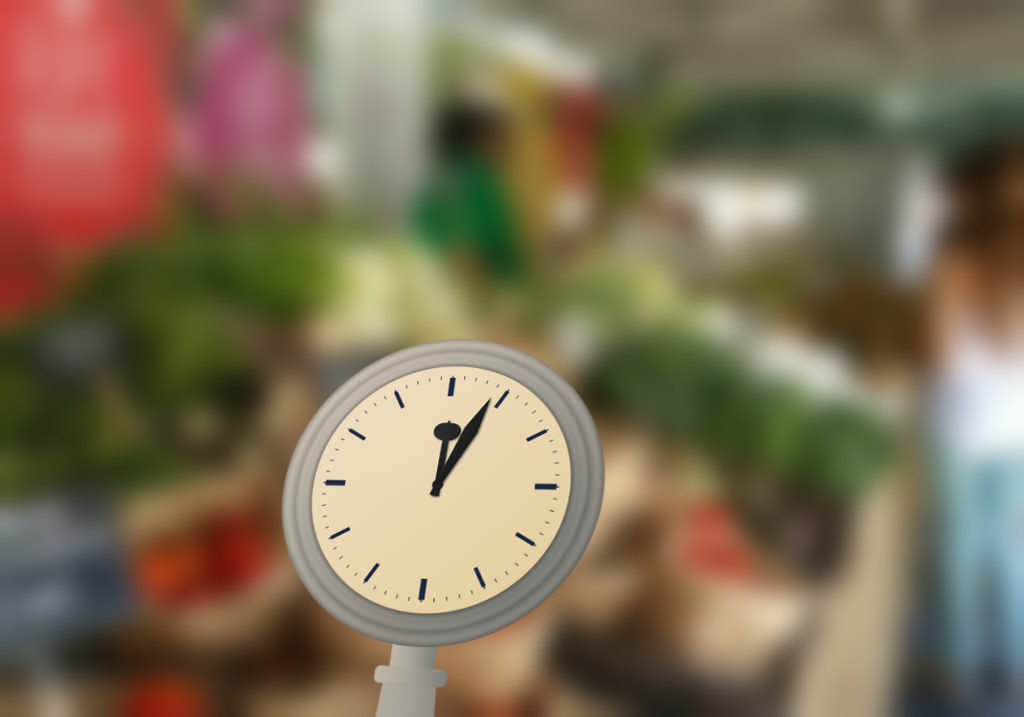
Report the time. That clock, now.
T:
12:04
